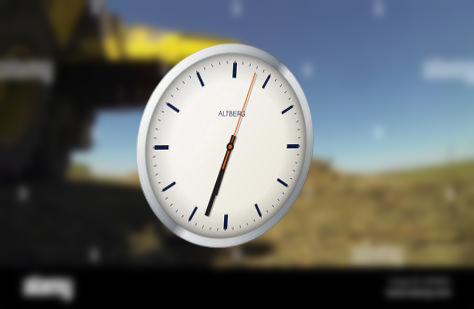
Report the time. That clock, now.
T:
6:33:03
